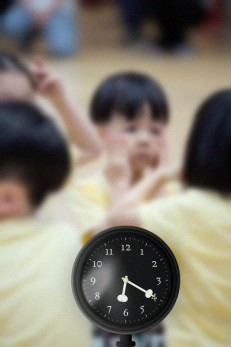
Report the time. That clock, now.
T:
6:20
